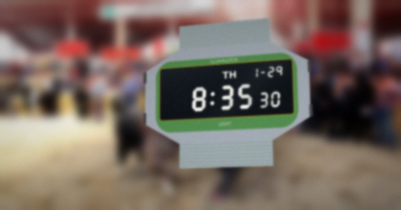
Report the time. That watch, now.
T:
8:35:30
